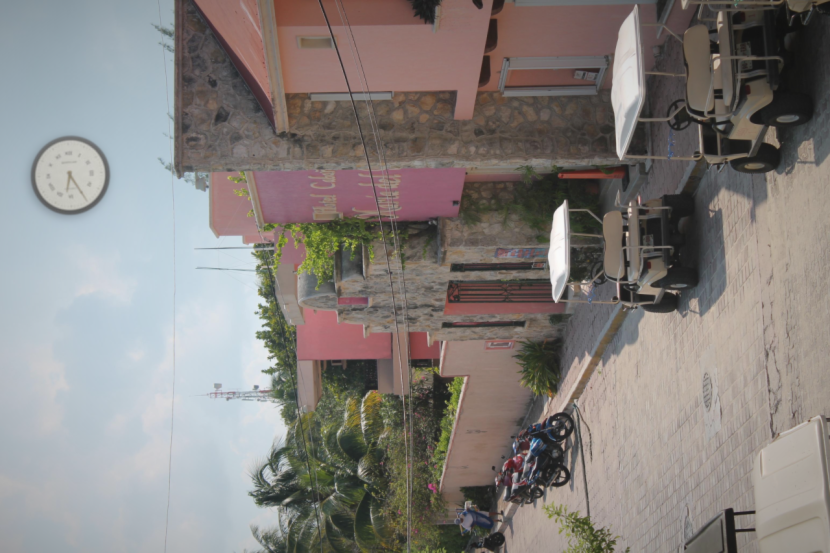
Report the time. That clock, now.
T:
6:25
